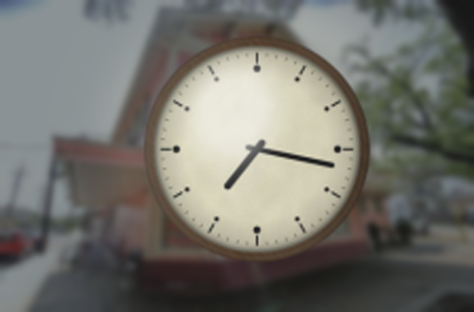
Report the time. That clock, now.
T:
7:17
